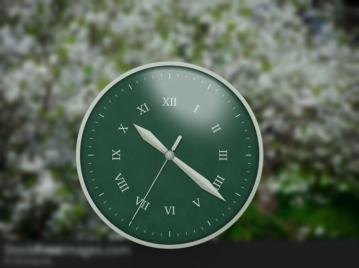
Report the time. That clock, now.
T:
10:21:35
